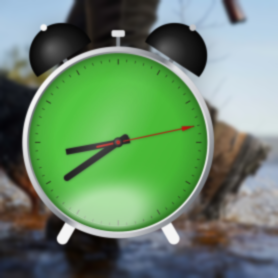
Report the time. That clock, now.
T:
8:39:13
